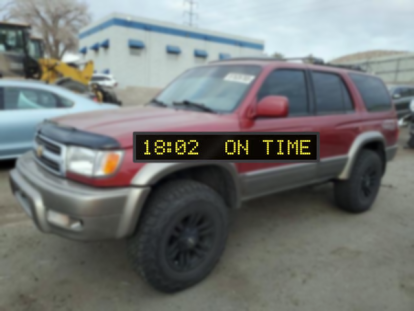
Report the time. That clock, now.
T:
18:02
